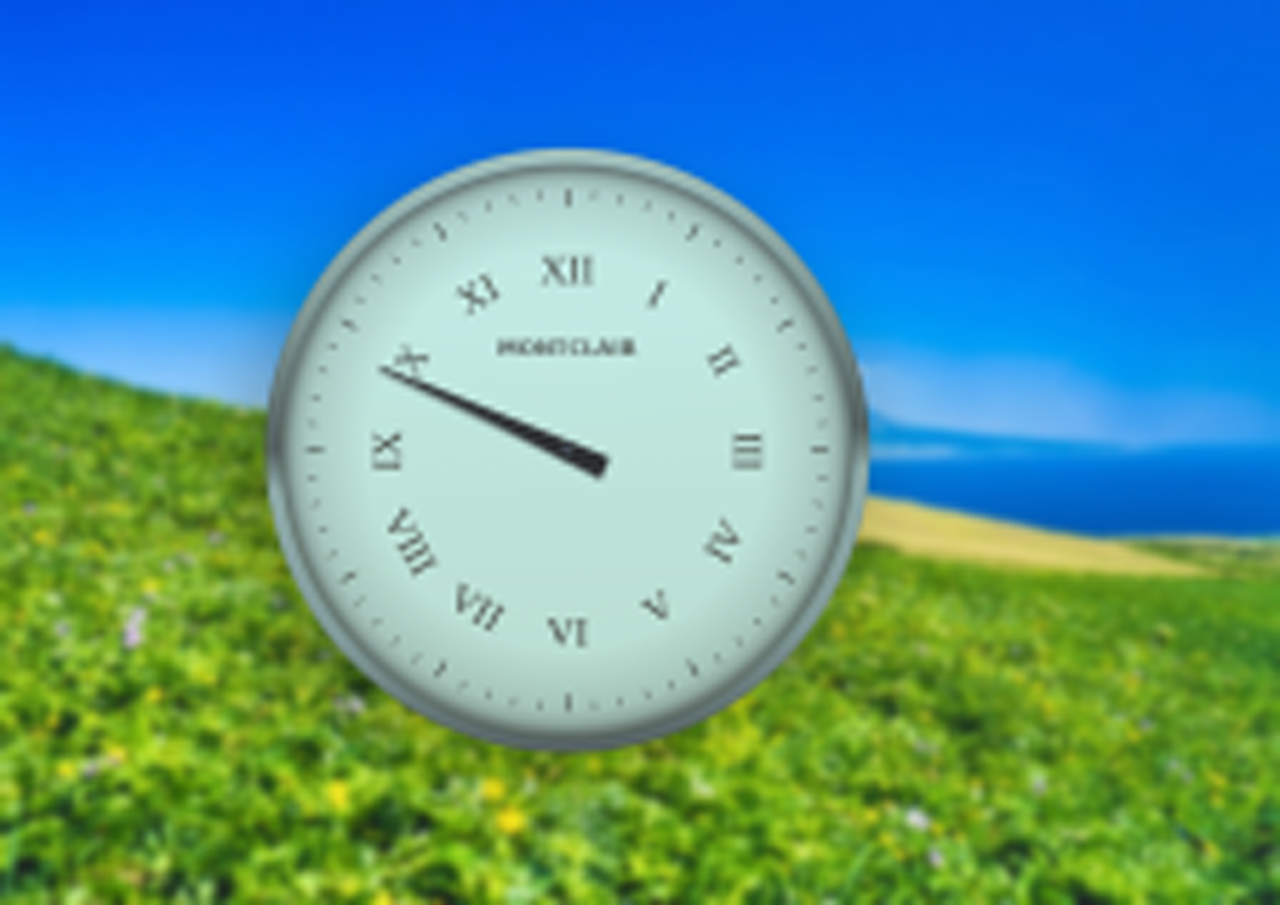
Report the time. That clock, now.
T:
9:49
